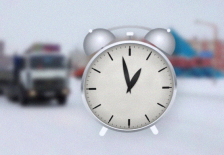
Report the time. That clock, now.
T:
12:58
